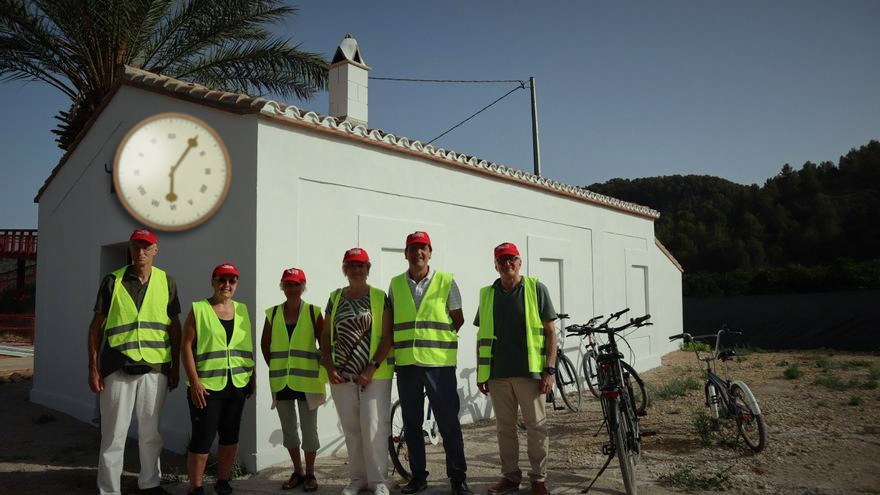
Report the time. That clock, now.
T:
6:06
